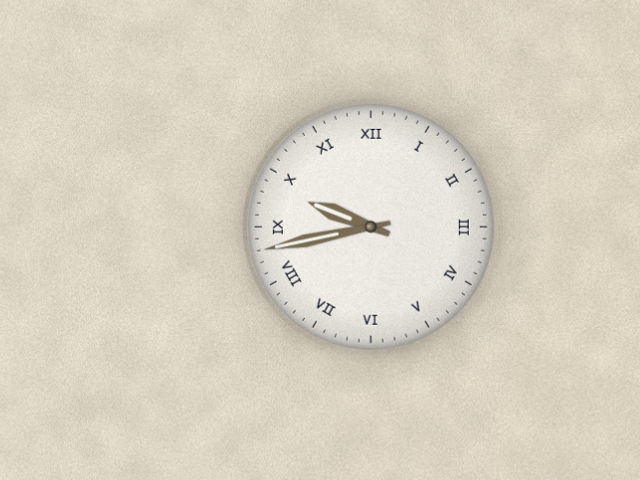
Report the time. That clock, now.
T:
9:43
